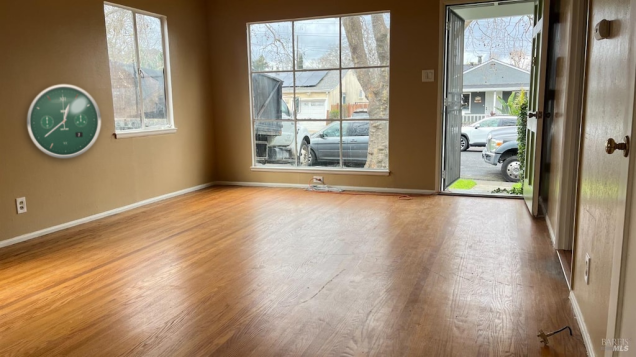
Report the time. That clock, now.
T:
12:39
